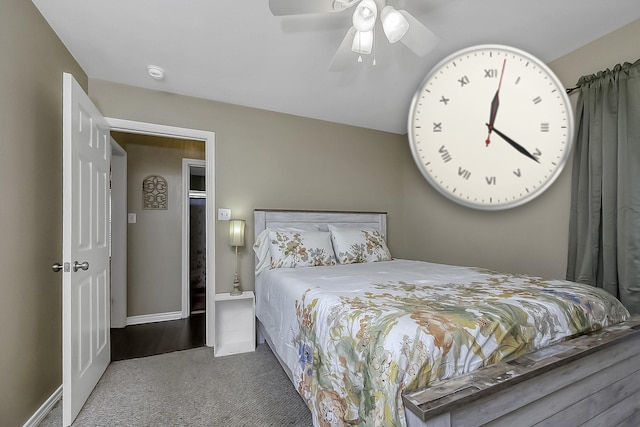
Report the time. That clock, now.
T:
12:21:02
